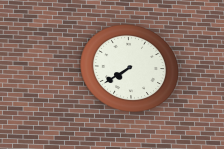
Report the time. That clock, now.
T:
7:39
